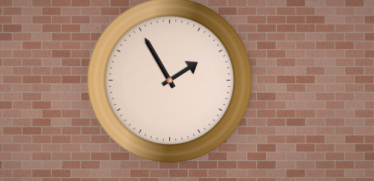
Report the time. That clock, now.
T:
1:55
